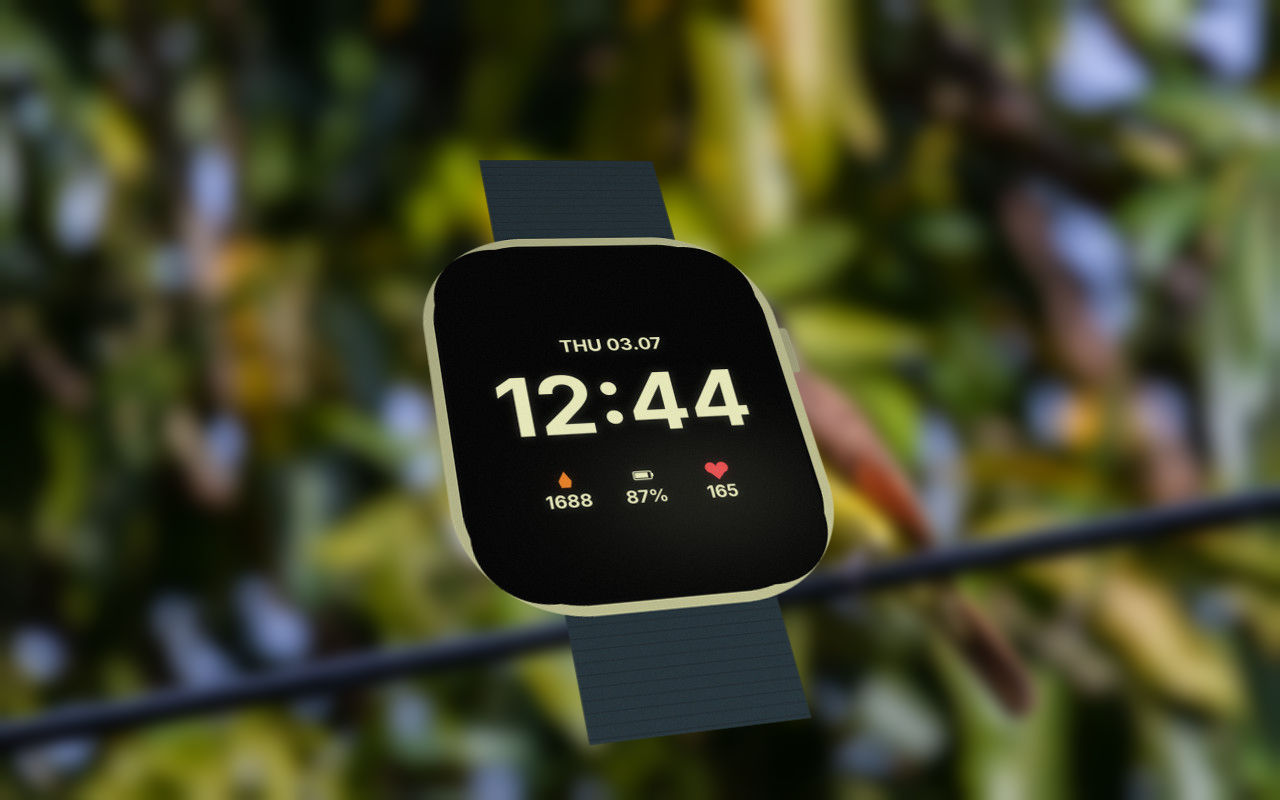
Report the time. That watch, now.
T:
12:44
